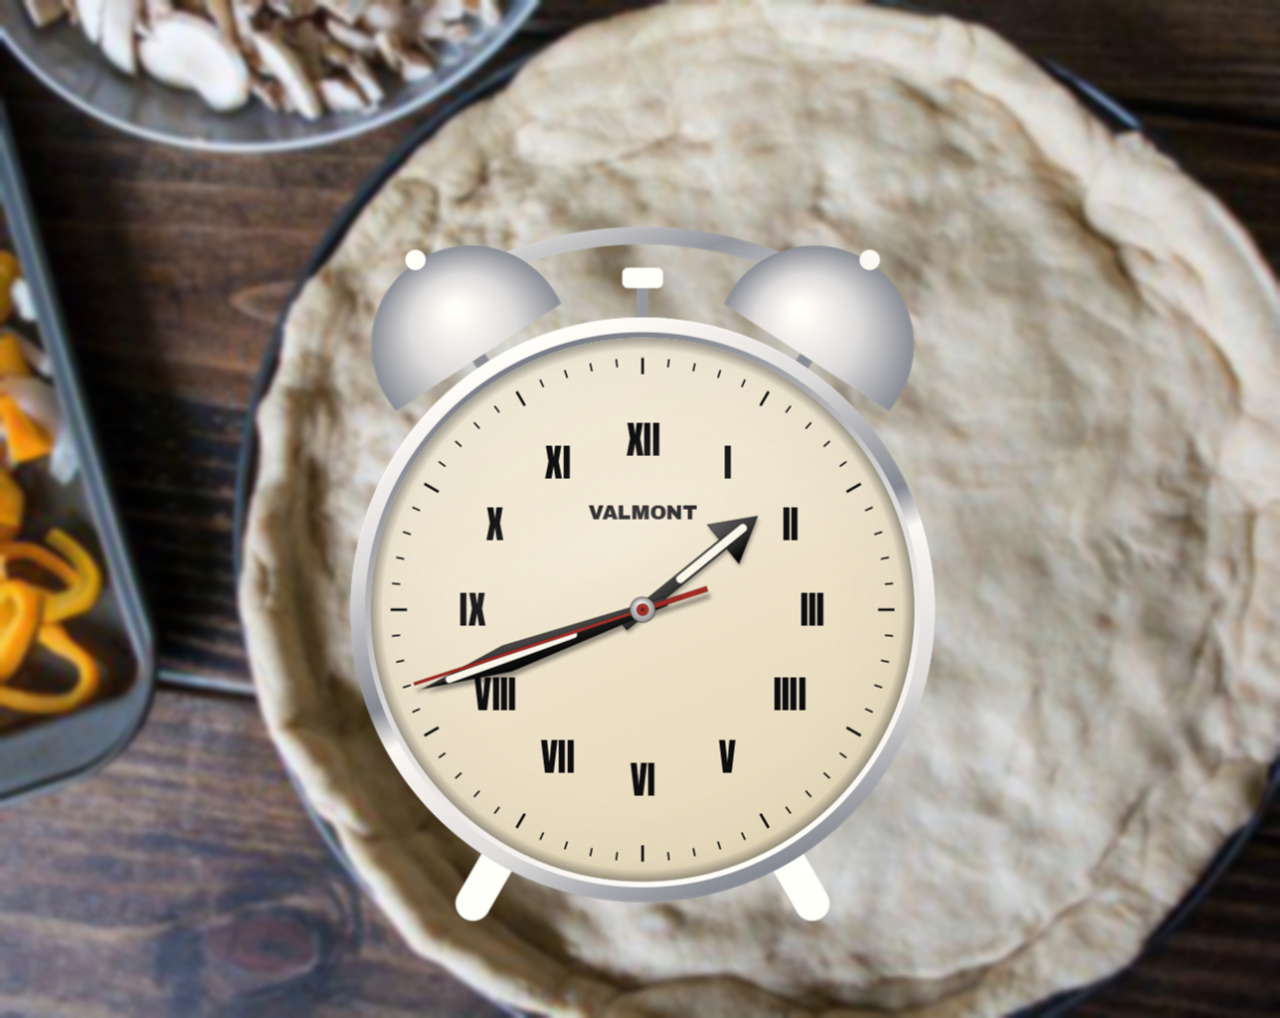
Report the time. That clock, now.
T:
1:41:42
